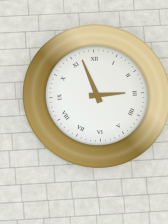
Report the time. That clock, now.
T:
2:57
